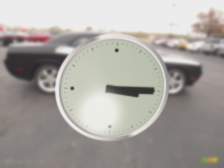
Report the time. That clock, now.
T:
3:15
